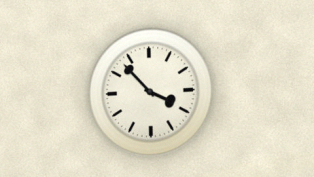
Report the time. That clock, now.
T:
3:53
